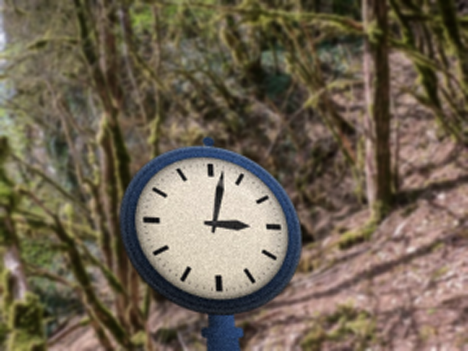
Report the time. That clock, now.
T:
3:02
